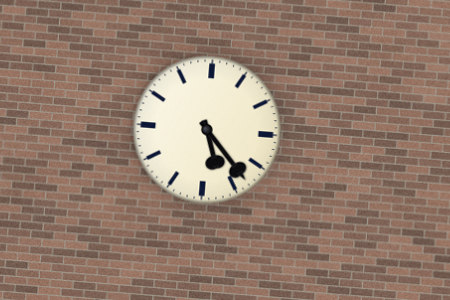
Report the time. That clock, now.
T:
5:23
